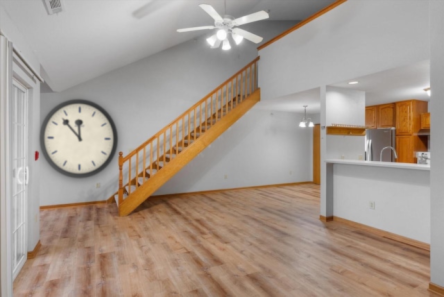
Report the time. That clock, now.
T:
11:53
